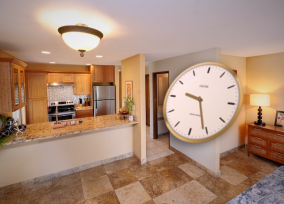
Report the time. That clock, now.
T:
9:26
